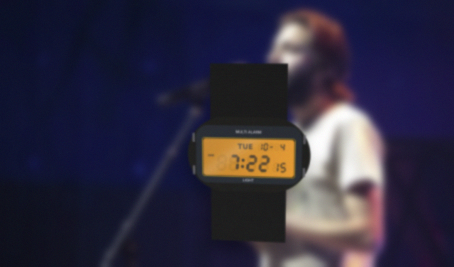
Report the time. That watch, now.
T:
7:22:15
